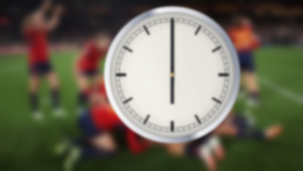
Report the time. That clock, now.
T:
6:00
